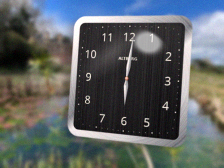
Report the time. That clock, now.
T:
6:01
